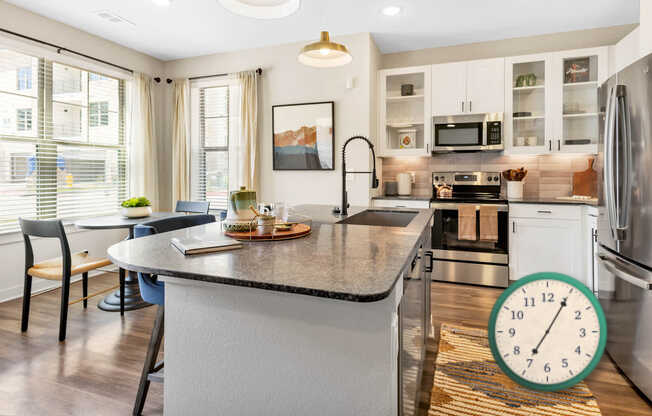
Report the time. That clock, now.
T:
7:05
